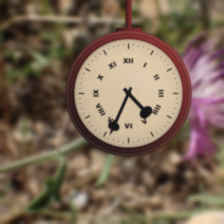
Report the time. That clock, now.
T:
4:34
